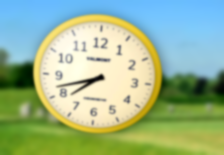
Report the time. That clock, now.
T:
7:42
